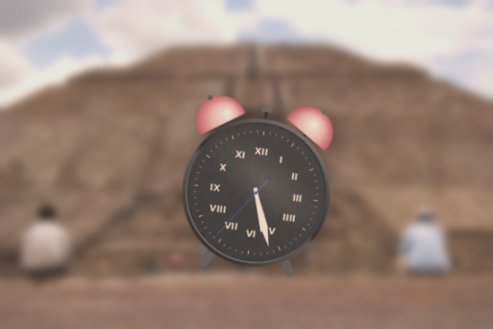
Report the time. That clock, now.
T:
5:26:36
